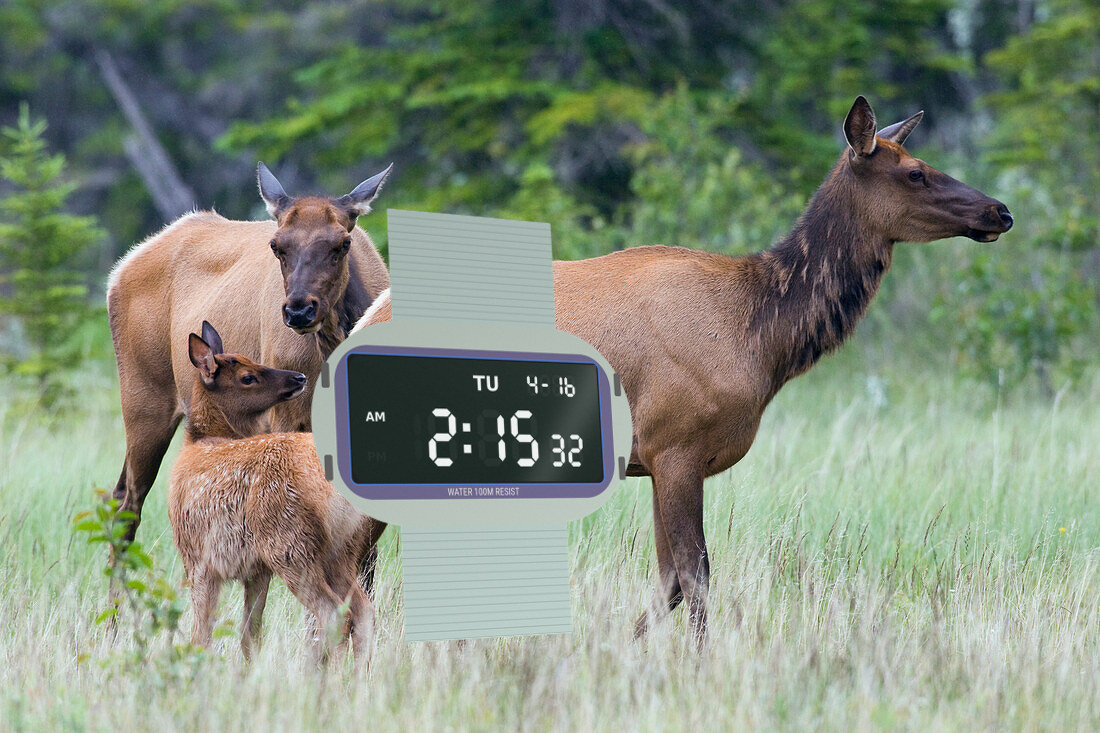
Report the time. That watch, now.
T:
2:15:32
